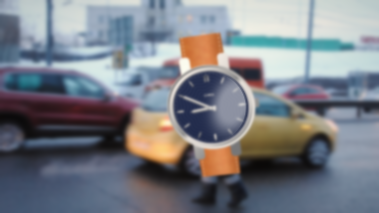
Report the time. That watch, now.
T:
8:50
